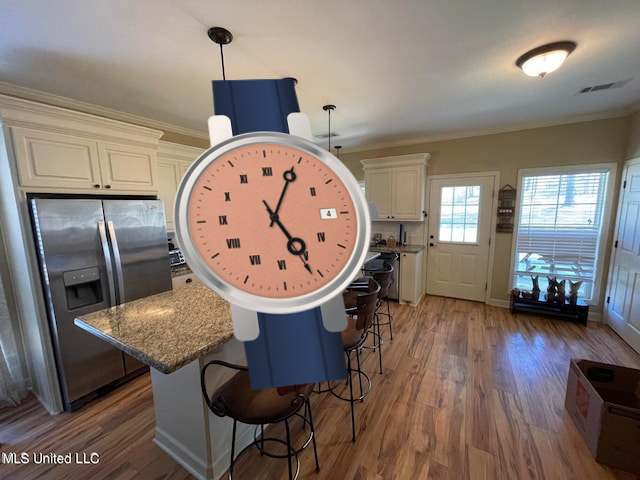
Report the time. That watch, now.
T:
5:04:26
